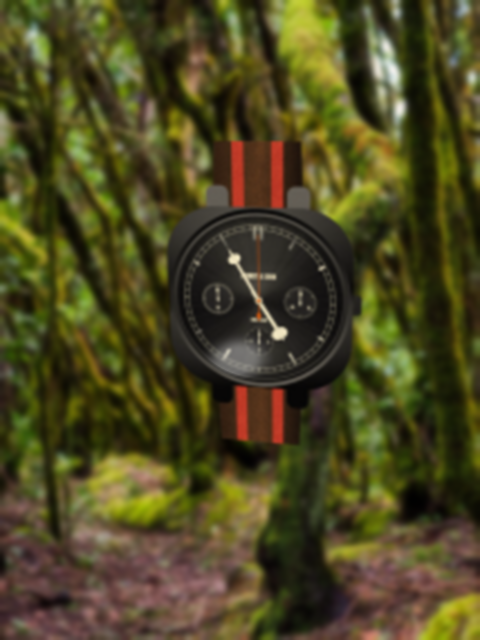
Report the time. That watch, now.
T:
4:55
